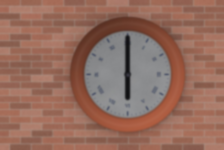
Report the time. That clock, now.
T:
6:00
